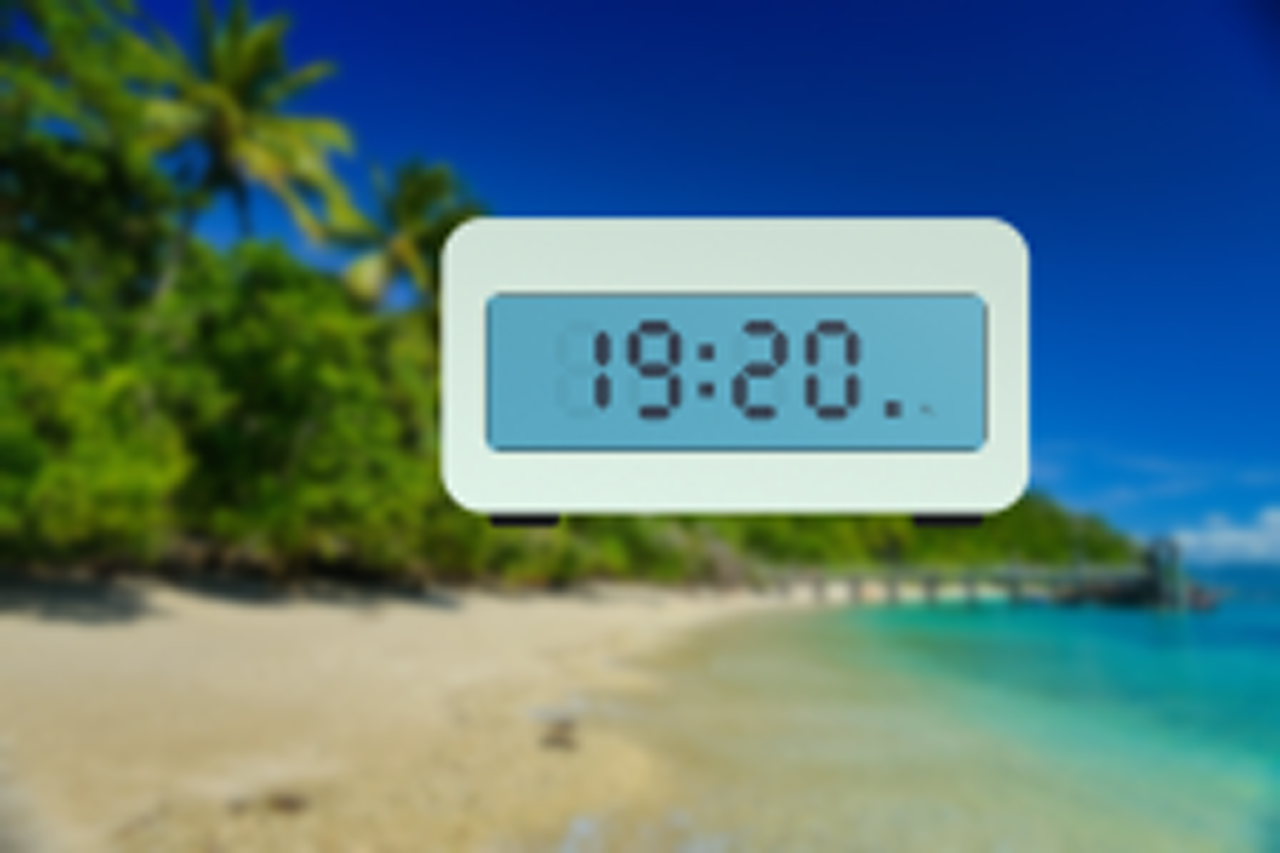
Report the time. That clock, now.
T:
19:20
